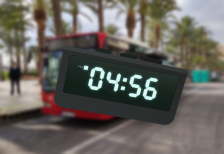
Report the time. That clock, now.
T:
4:56
